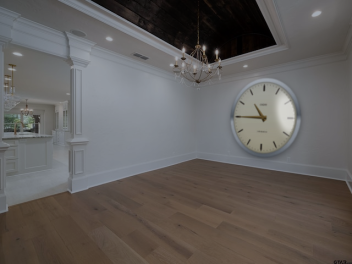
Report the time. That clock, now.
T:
10:45
